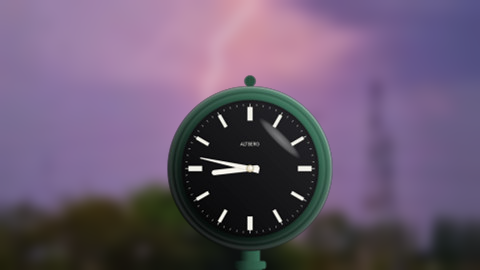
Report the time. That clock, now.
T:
8:47
